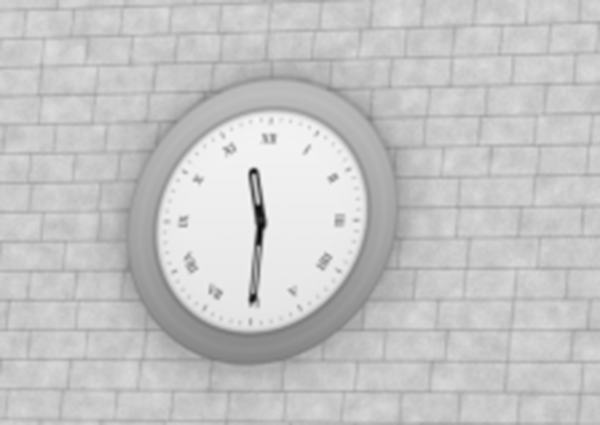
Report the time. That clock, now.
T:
11:30
